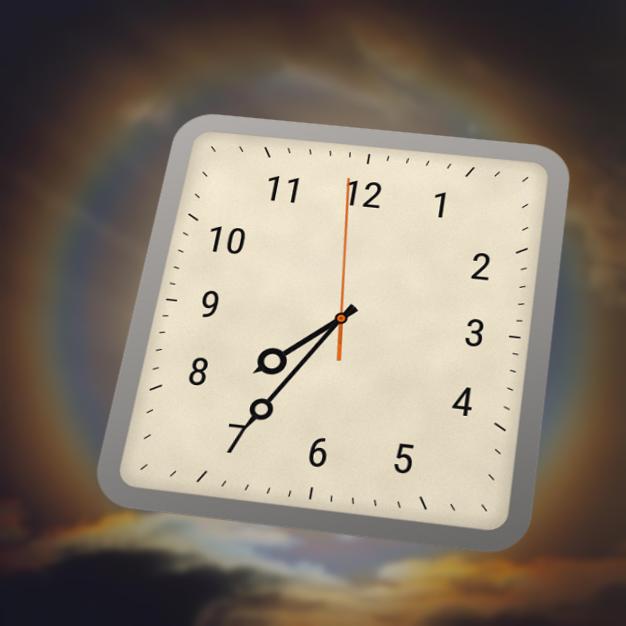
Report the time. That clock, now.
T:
7:34:59
